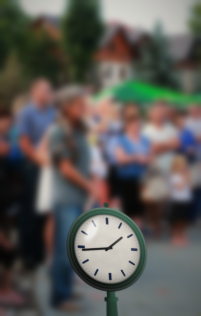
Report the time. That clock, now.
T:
1:44
